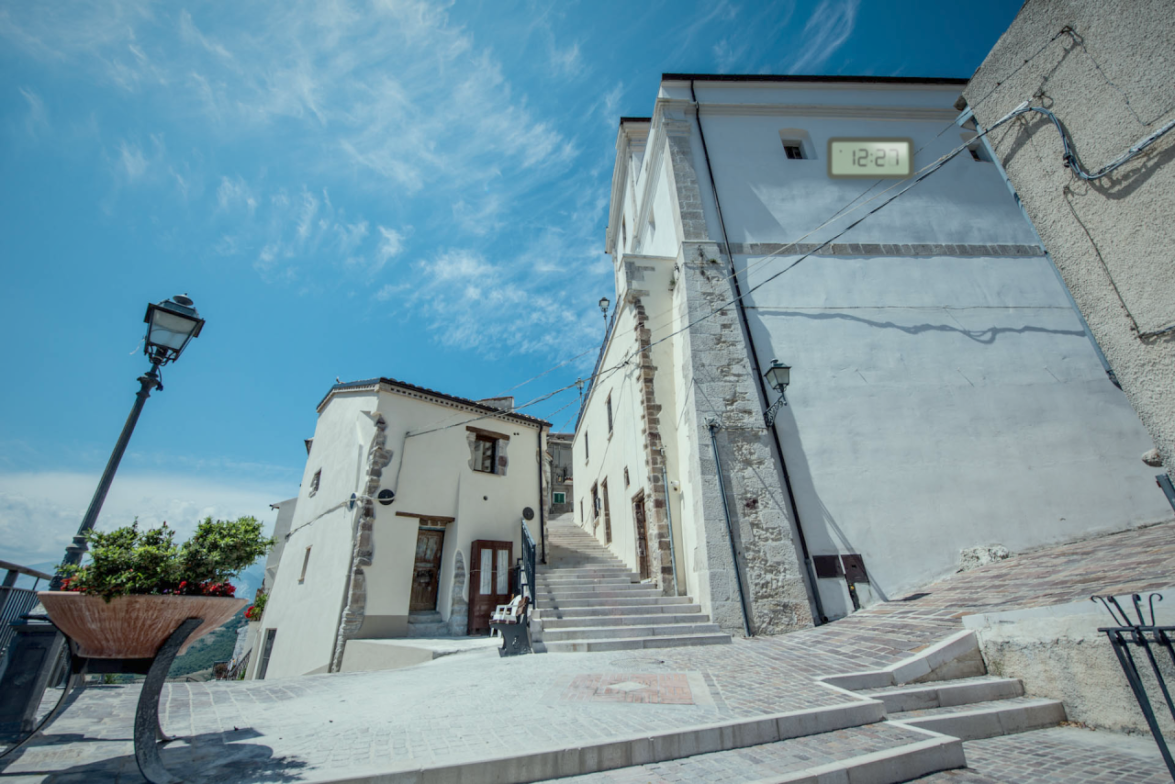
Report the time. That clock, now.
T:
12:27
